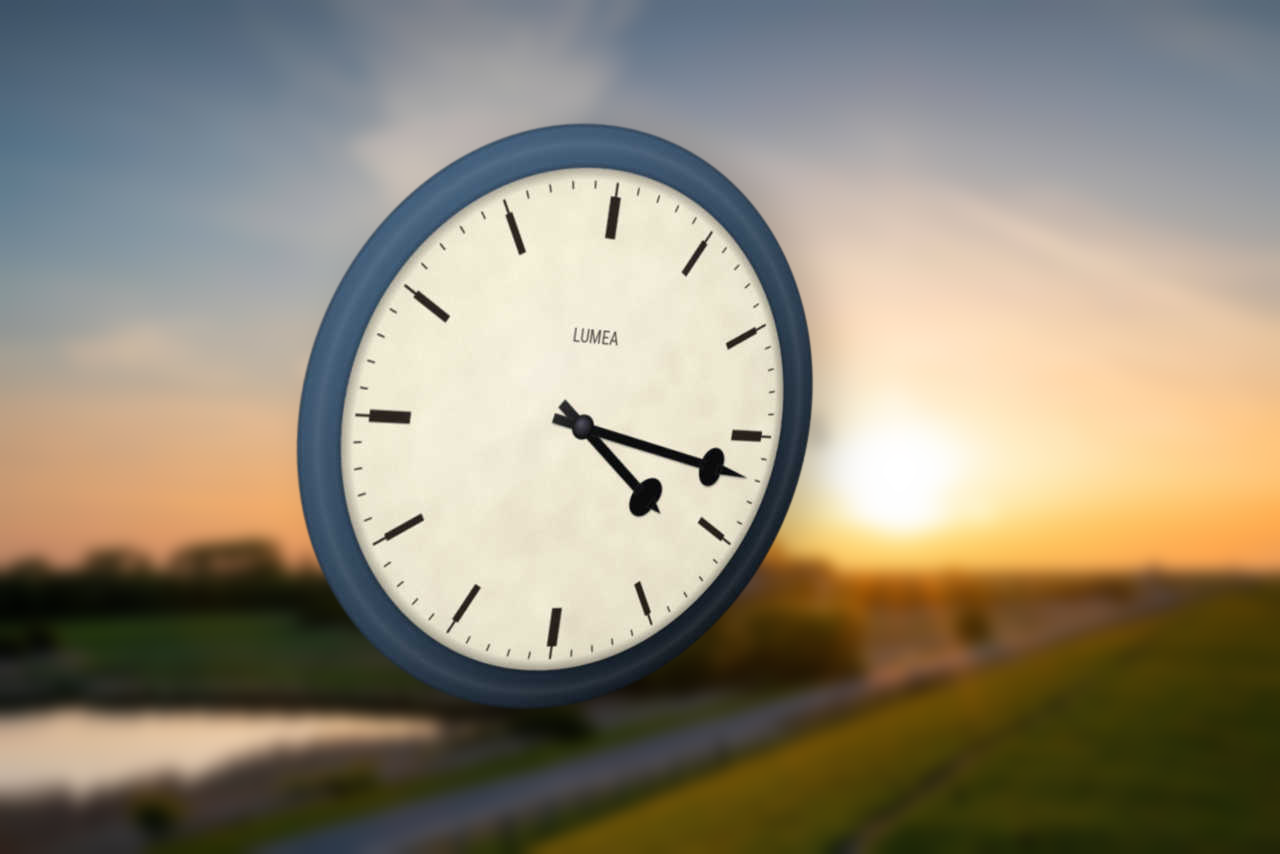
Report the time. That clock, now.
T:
4:17
